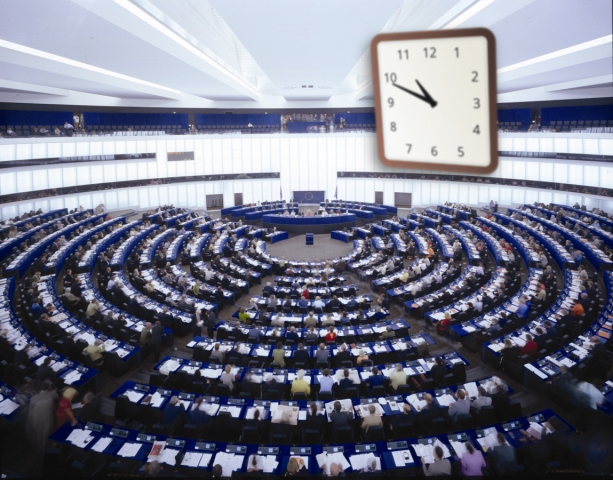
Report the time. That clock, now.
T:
10:49
